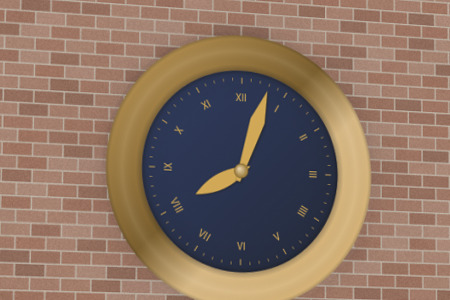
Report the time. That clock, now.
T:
8:03
